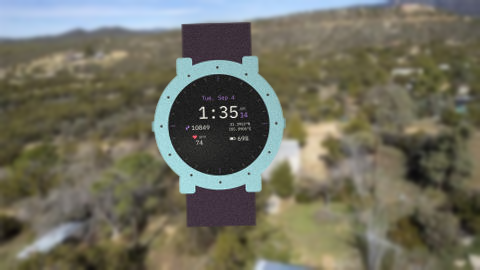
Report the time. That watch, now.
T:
1:35
